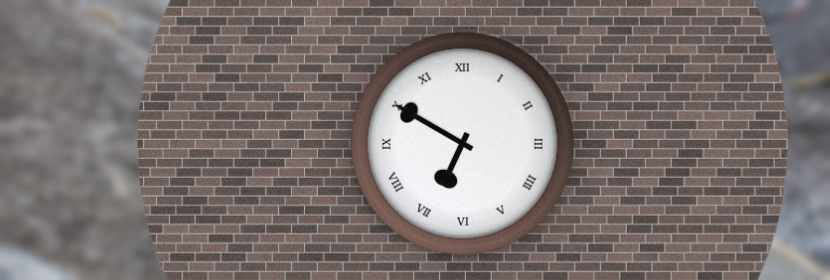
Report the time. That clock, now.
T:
6:50
